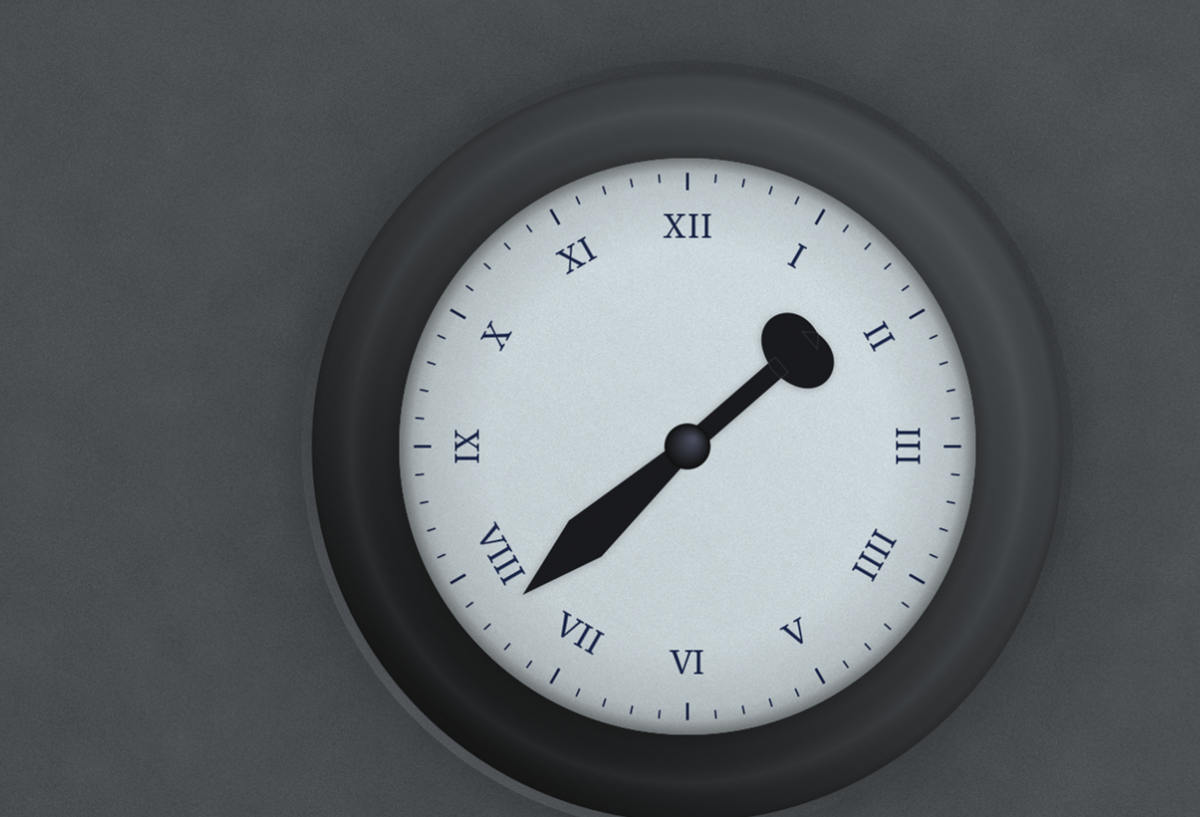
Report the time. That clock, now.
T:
1:38
